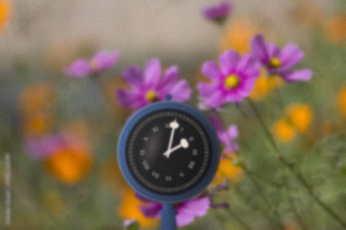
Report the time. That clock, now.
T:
2:02
